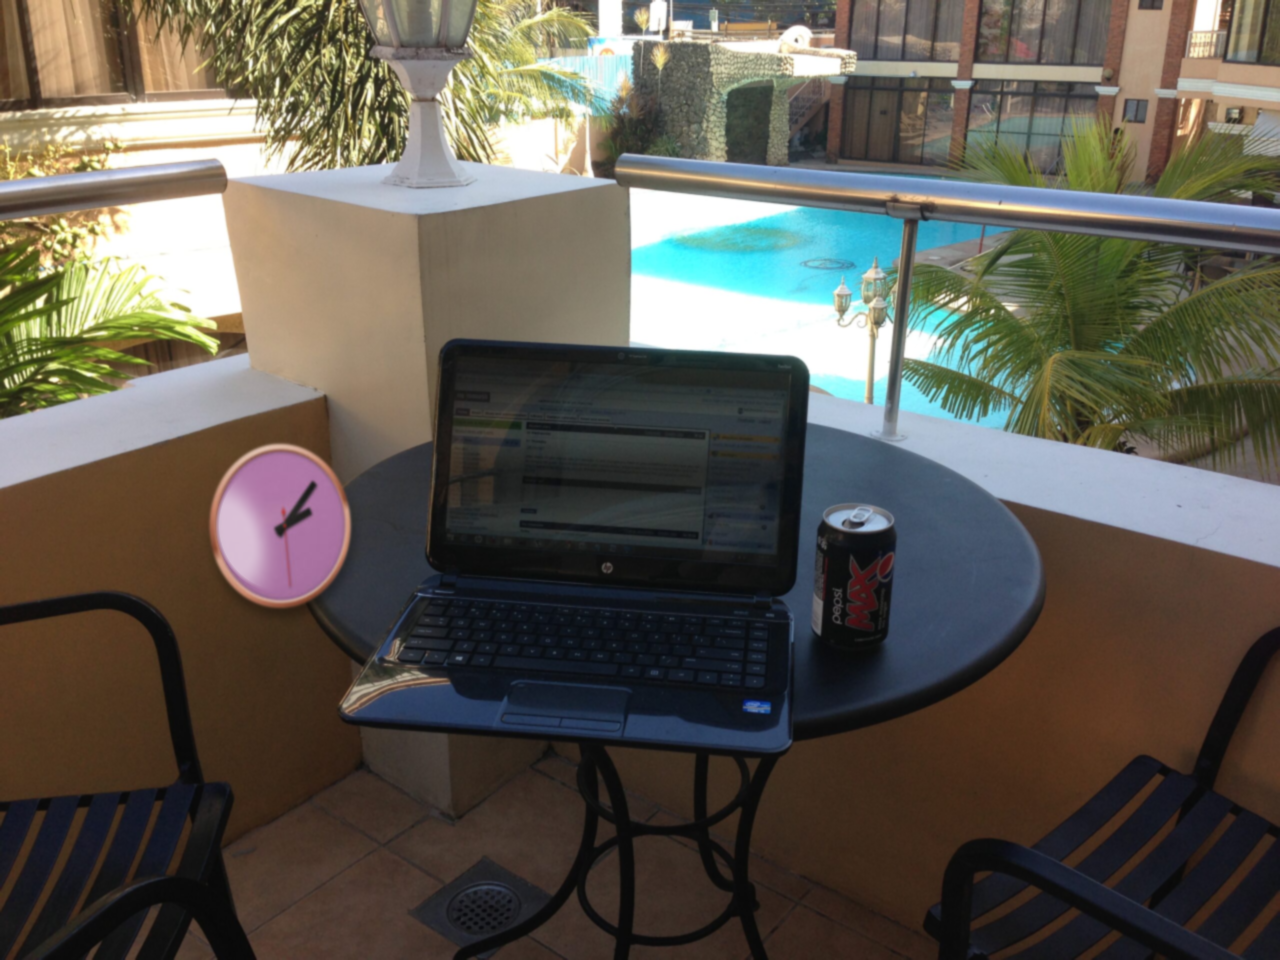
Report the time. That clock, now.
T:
2:06:29
